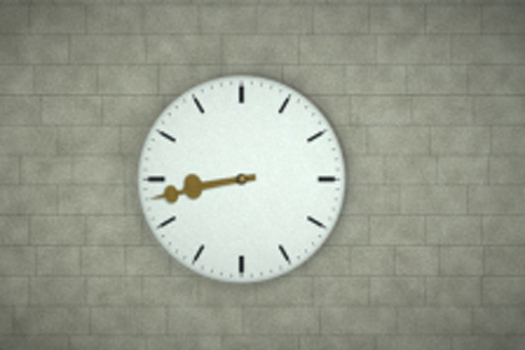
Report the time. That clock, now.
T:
8:43
